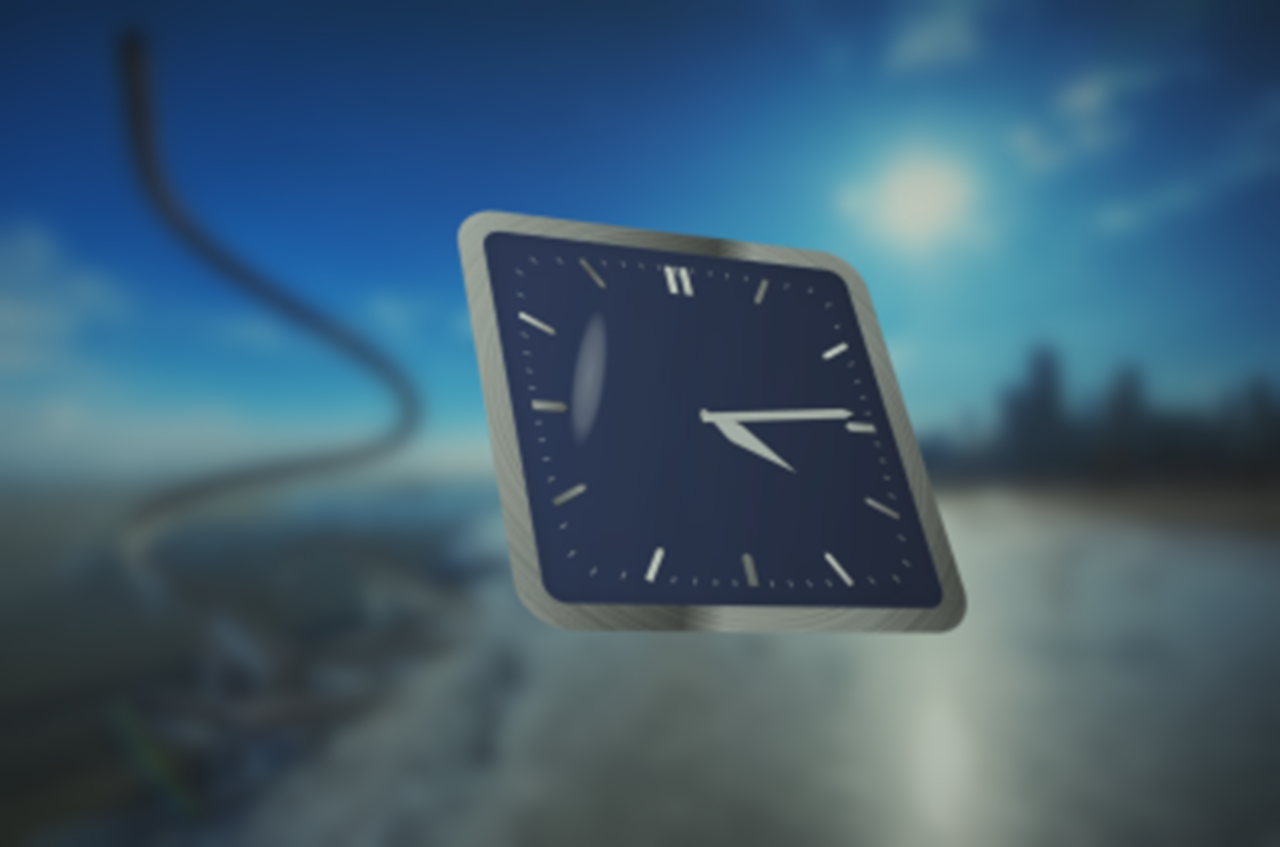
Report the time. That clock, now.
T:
4:14
